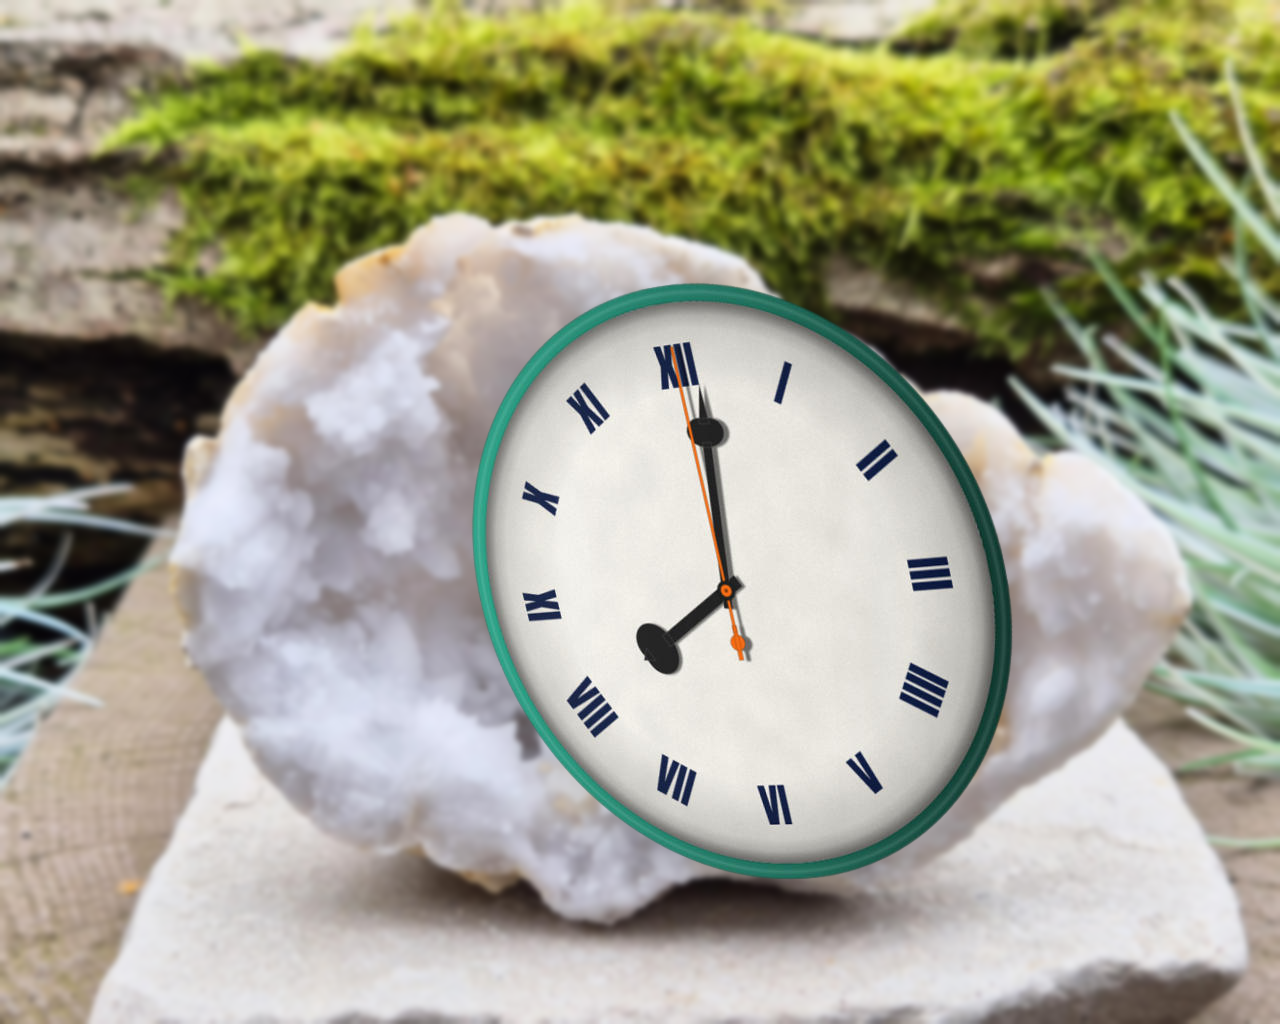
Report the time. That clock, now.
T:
8:01:00
